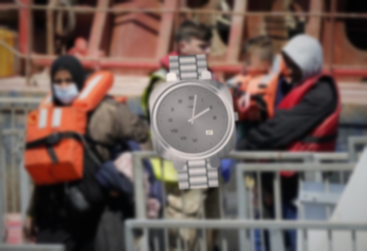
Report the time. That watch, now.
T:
2:02
